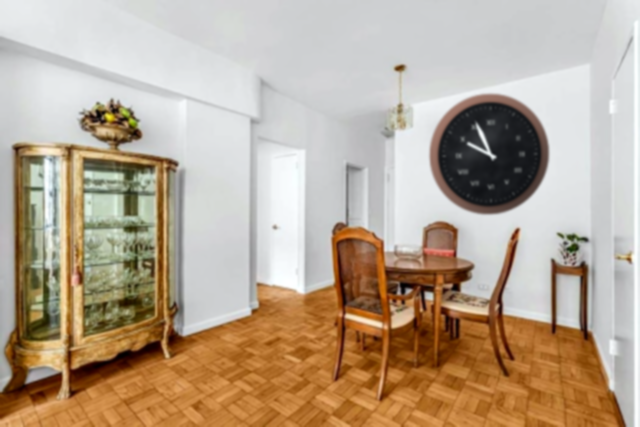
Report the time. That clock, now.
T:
9:56
